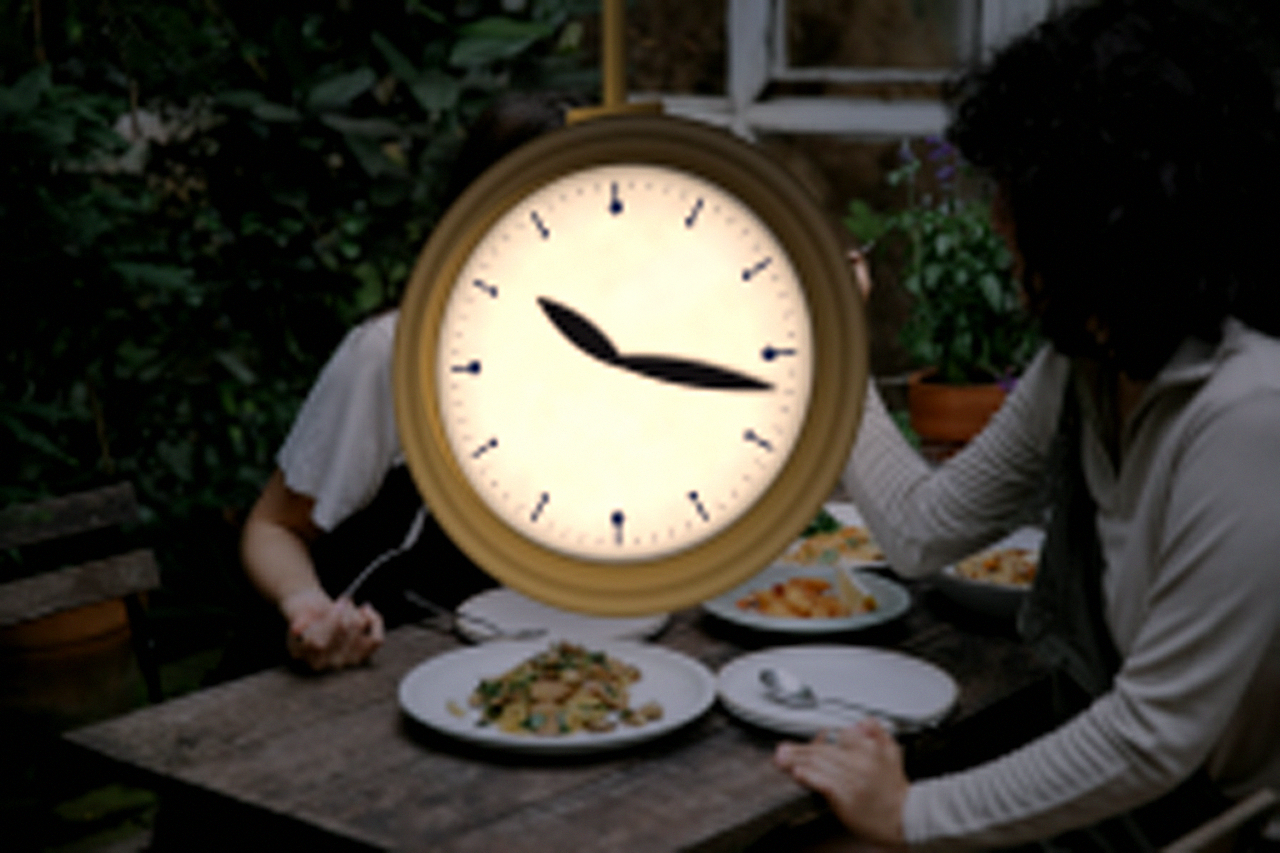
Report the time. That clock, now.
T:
10:17
